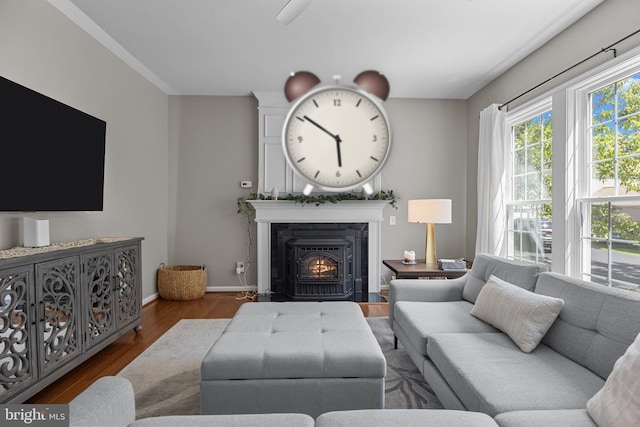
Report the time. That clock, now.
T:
5:51
